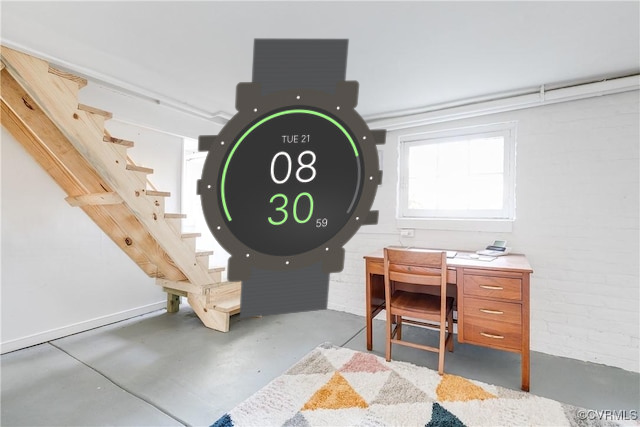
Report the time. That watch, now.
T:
8:30:59
